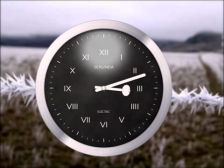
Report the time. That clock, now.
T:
3:12
